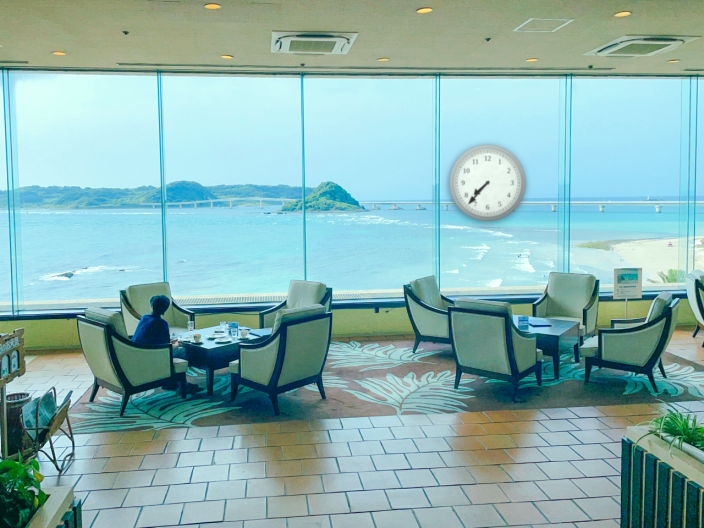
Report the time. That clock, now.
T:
7:37
